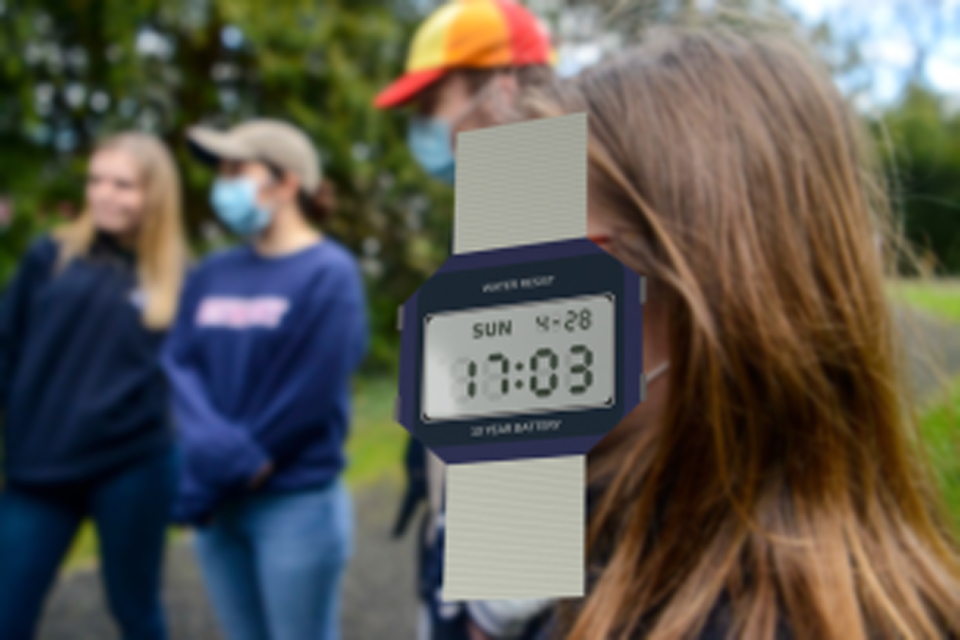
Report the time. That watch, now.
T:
17:03
